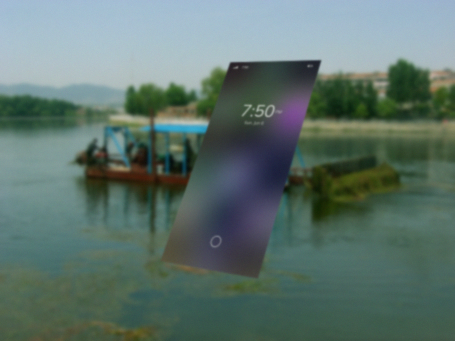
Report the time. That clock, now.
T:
7:50
